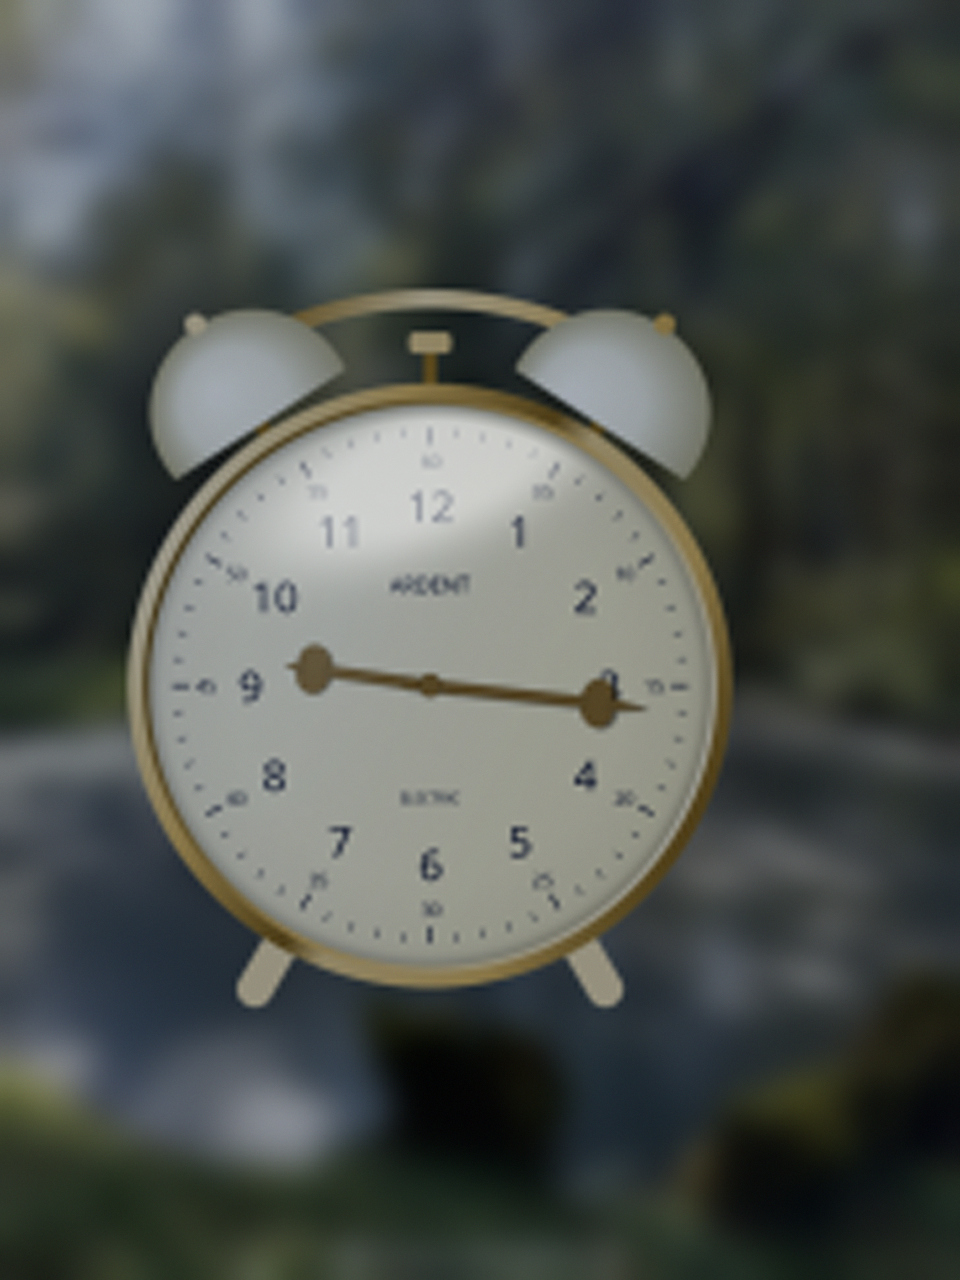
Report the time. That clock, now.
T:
9:16
